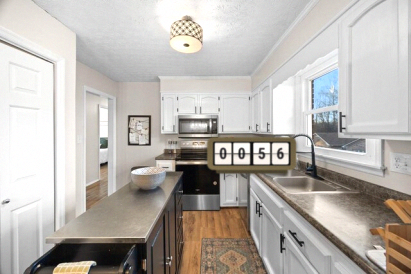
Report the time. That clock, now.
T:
0:56
